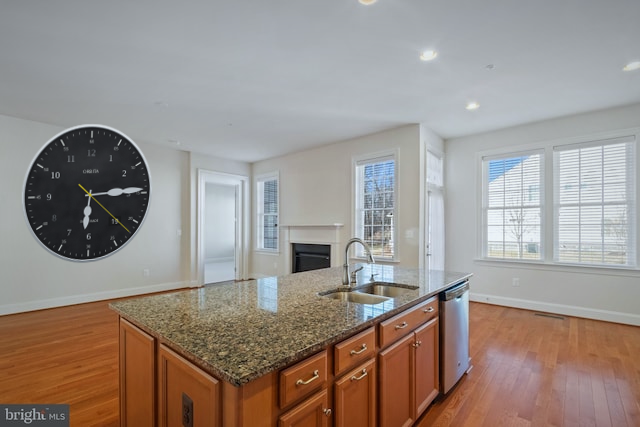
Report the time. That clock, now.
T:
6:14:22
